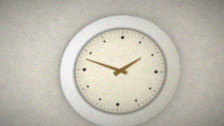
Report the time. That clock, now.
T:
1:48
